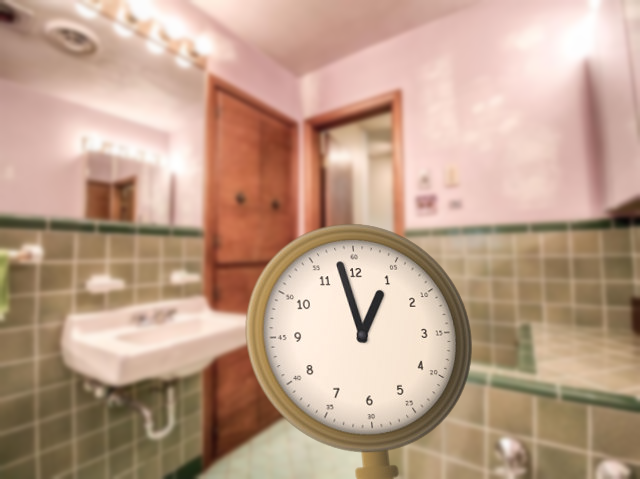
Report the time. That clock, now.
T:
12:58
